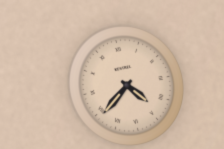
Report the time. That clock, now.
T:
4:39
